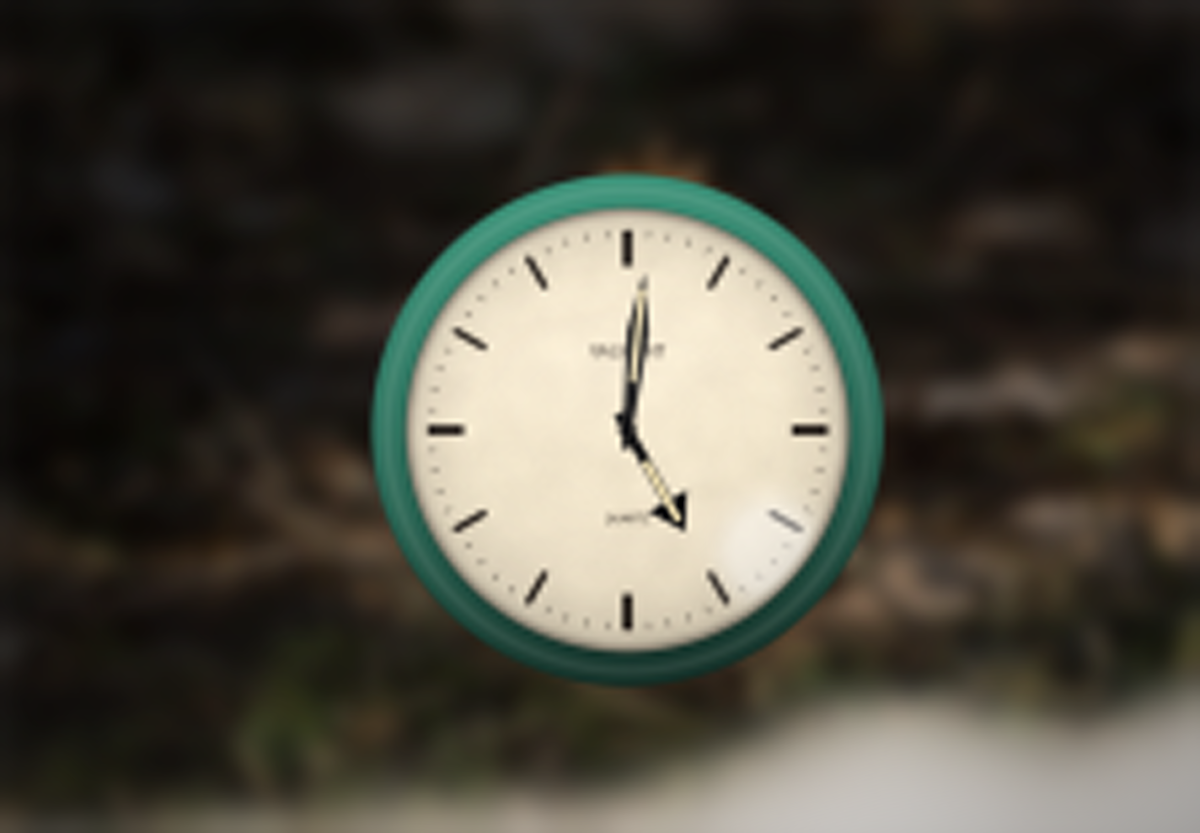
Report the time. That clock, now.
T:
5:01
